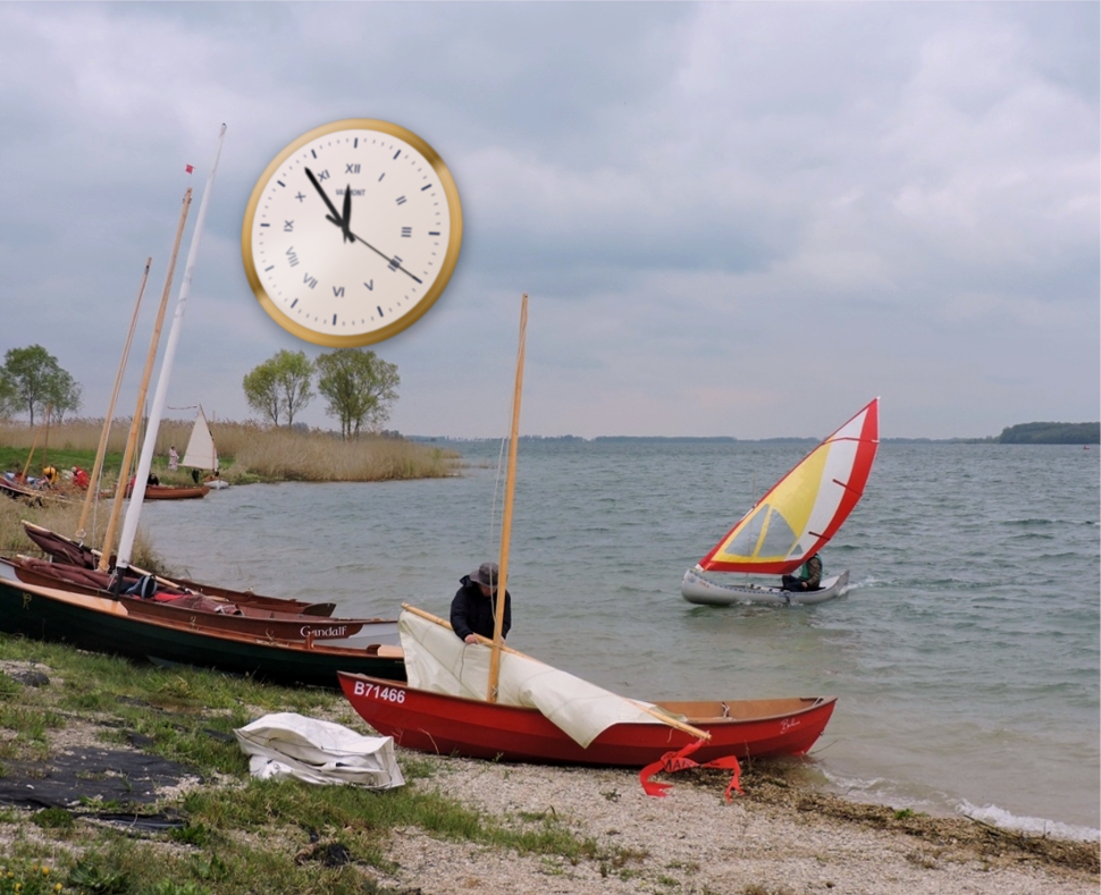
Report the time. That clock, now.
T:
11:53:20
